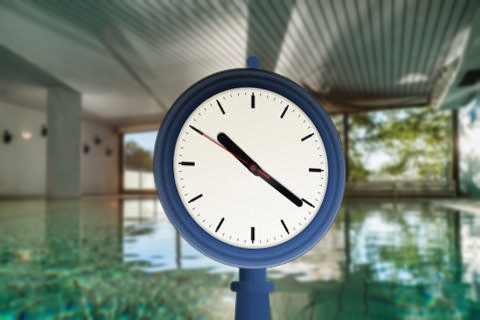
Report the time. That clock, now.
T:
10:20:50
